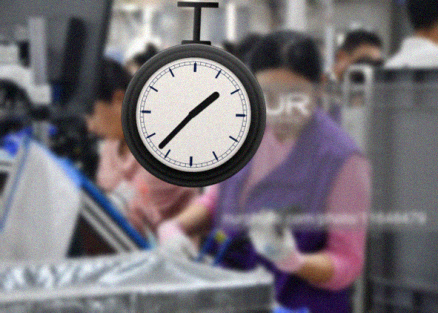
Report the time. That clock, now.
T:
1:37
